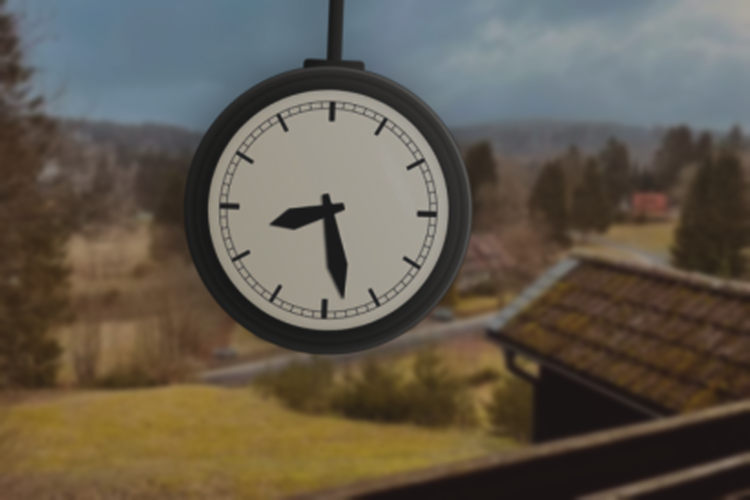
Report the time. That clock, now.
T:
8:28
